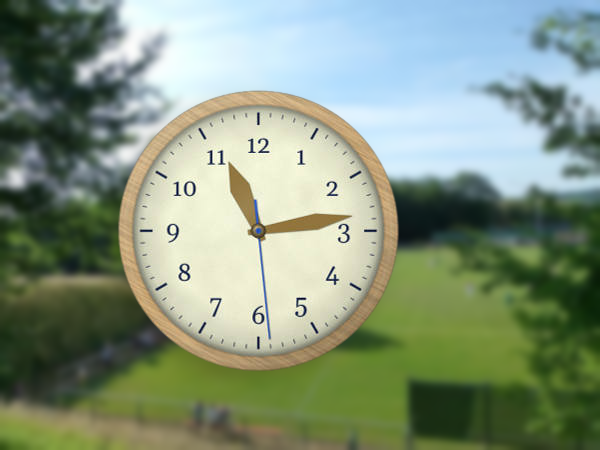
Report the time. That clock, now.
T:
11:13:29
